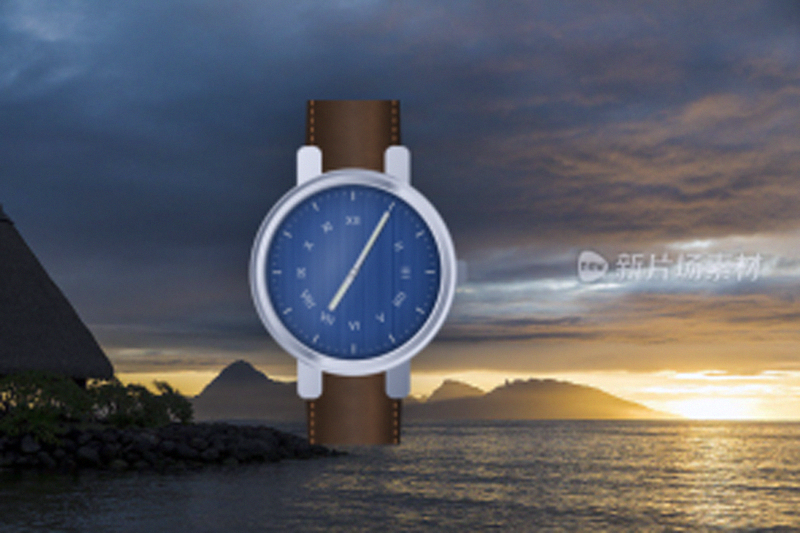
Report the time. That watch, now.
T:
7:05
